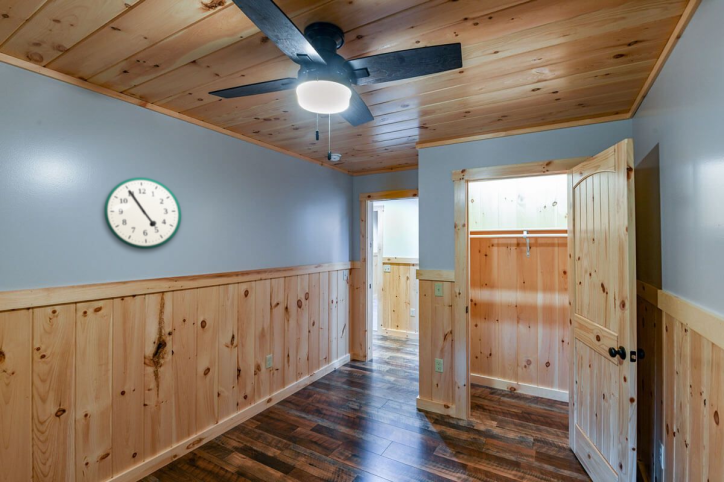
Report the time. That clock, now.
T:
4:55
